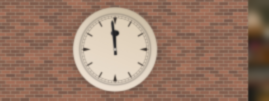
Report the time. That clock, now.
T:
11:59
